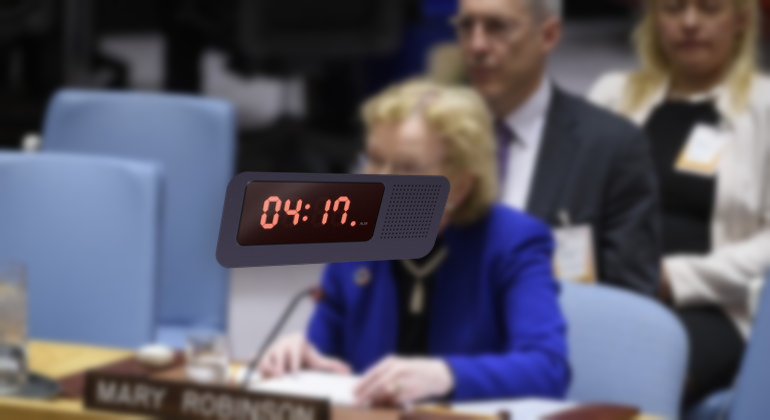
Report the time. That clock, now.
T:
4:17
